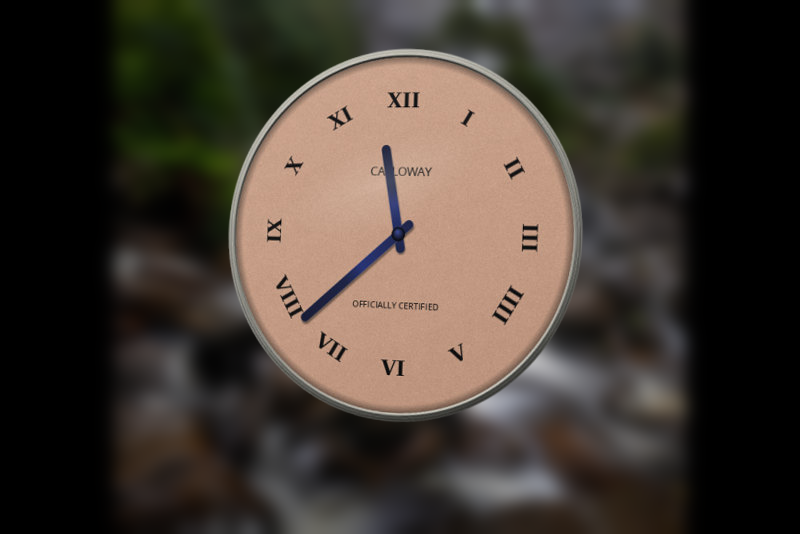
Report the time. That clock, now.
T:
11:38
